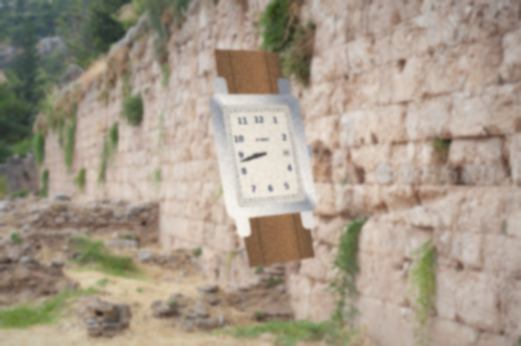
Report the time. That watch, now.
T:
8:43
